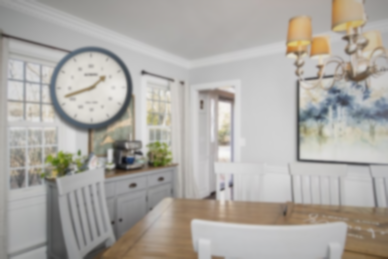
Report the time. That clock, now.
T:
1:42
